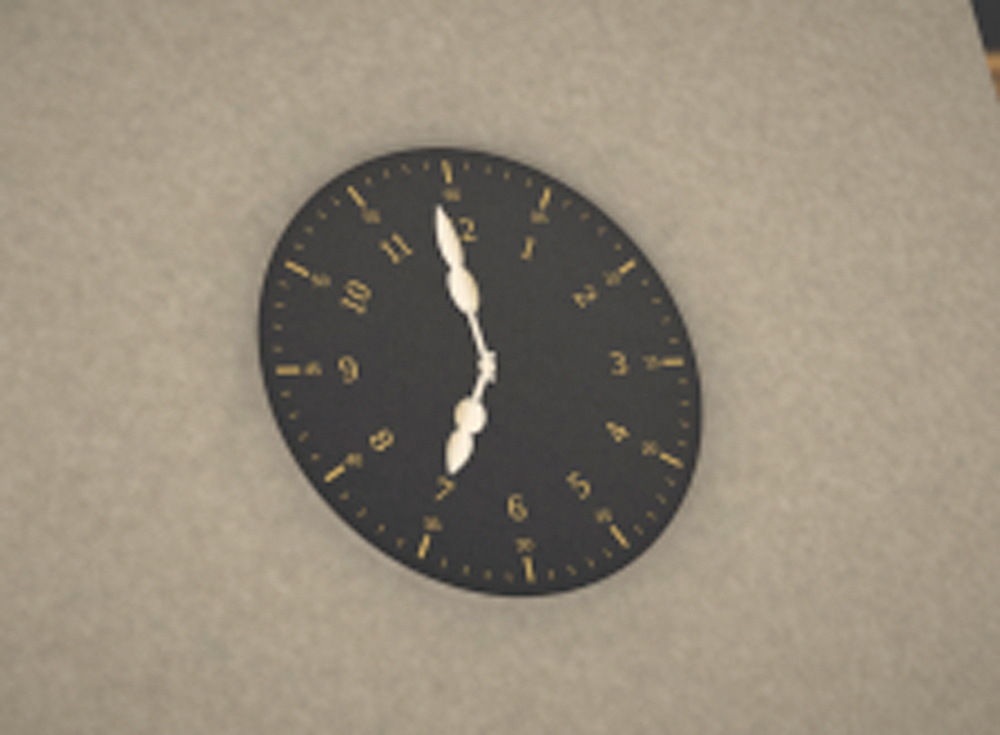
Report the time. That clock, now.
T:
6:59
